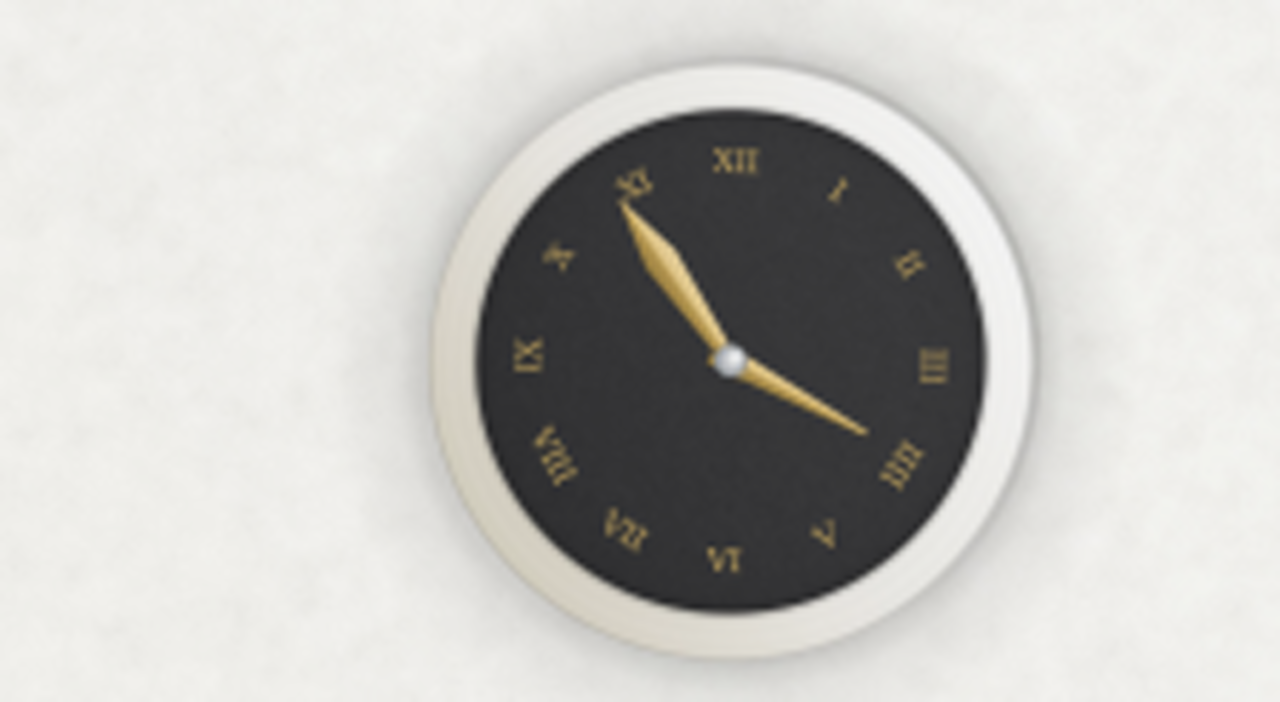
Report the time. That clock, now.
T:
3:54
